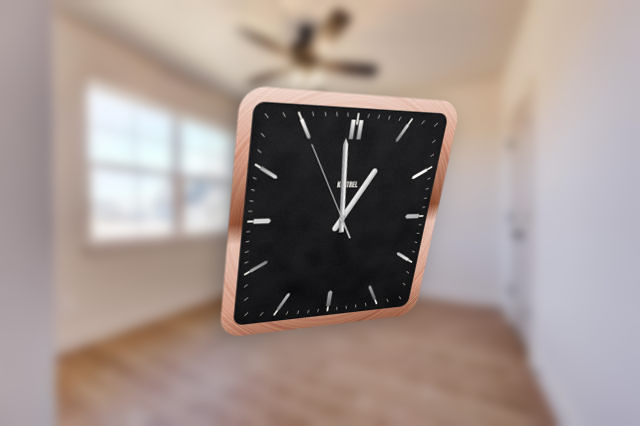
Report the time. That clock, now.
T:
12:58:55
